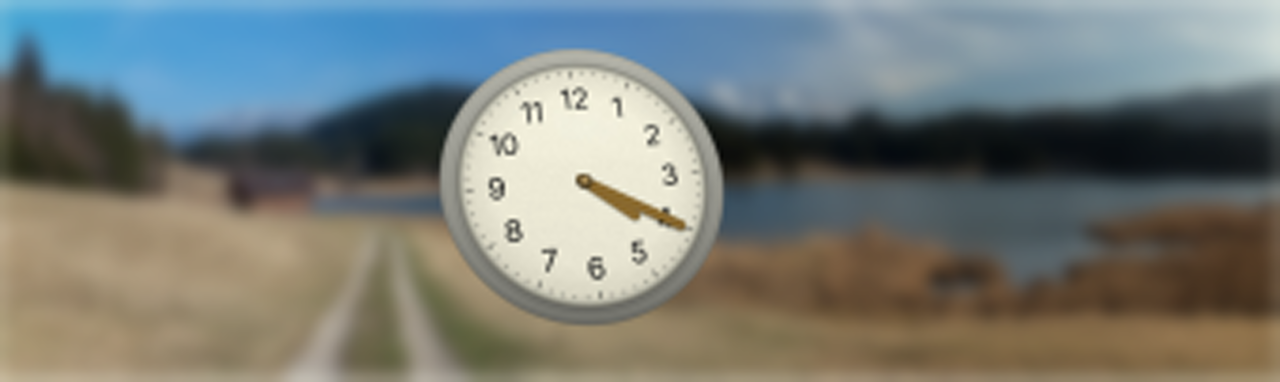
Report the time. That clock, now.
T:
4:20
